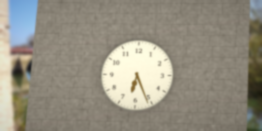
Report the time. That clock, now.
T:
6:26
